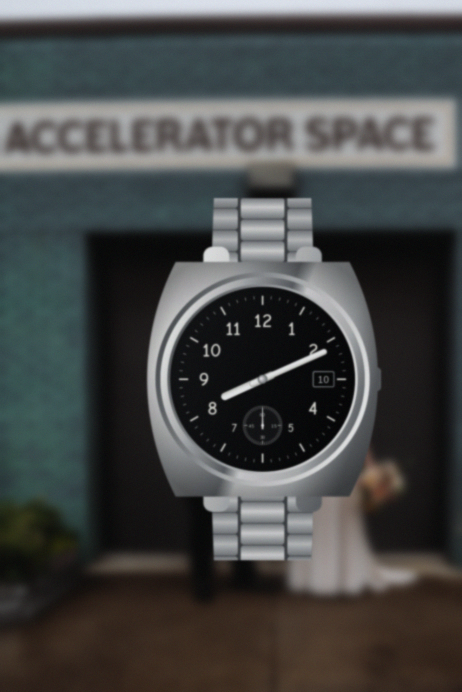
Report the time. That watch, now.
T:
8:11
